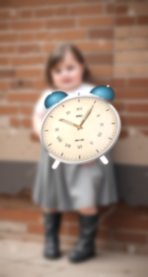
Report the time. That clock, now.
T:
10:05
